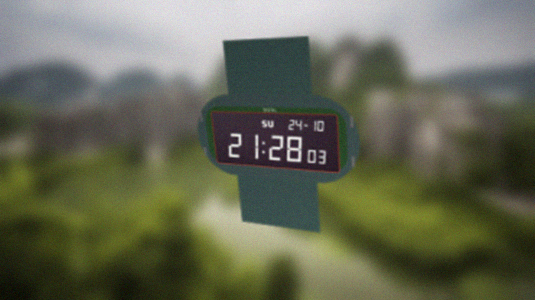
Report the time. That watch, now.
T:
21:28:03
